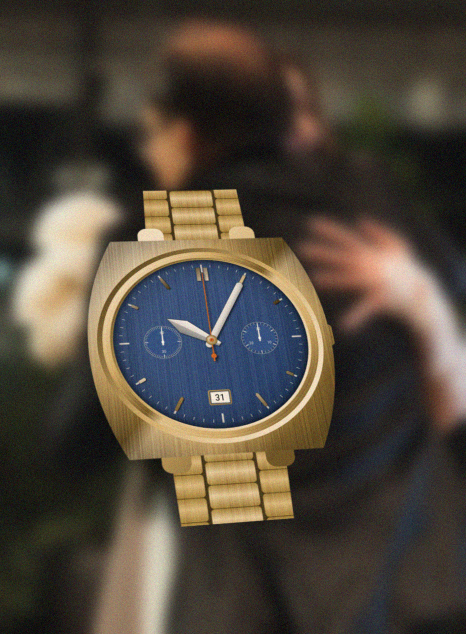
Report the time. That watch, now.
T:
10:05
